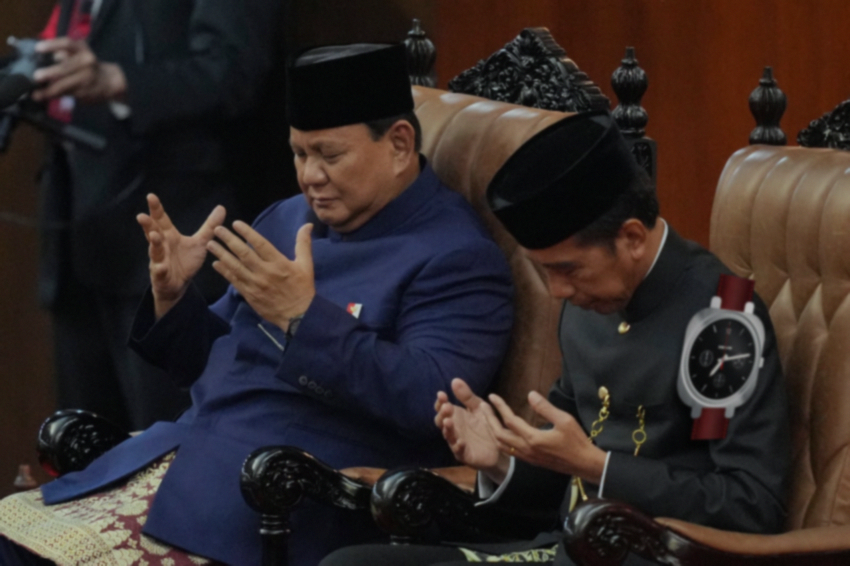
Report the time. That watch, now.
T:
7:13
